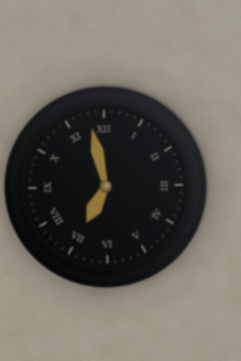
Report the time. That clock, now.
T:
6:58
